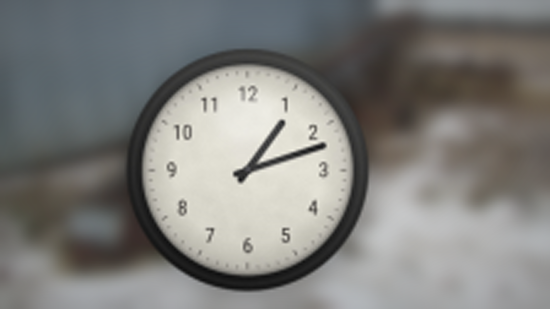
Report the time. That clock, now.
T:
1:12
